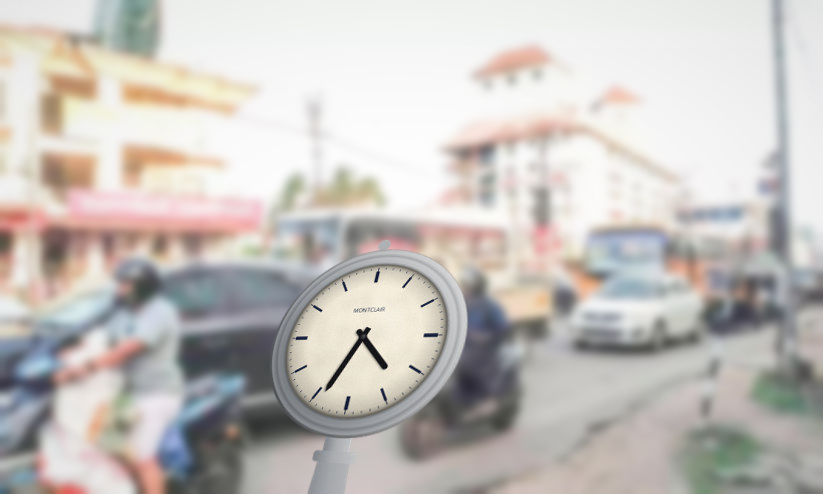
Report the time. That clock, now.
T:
4:34
